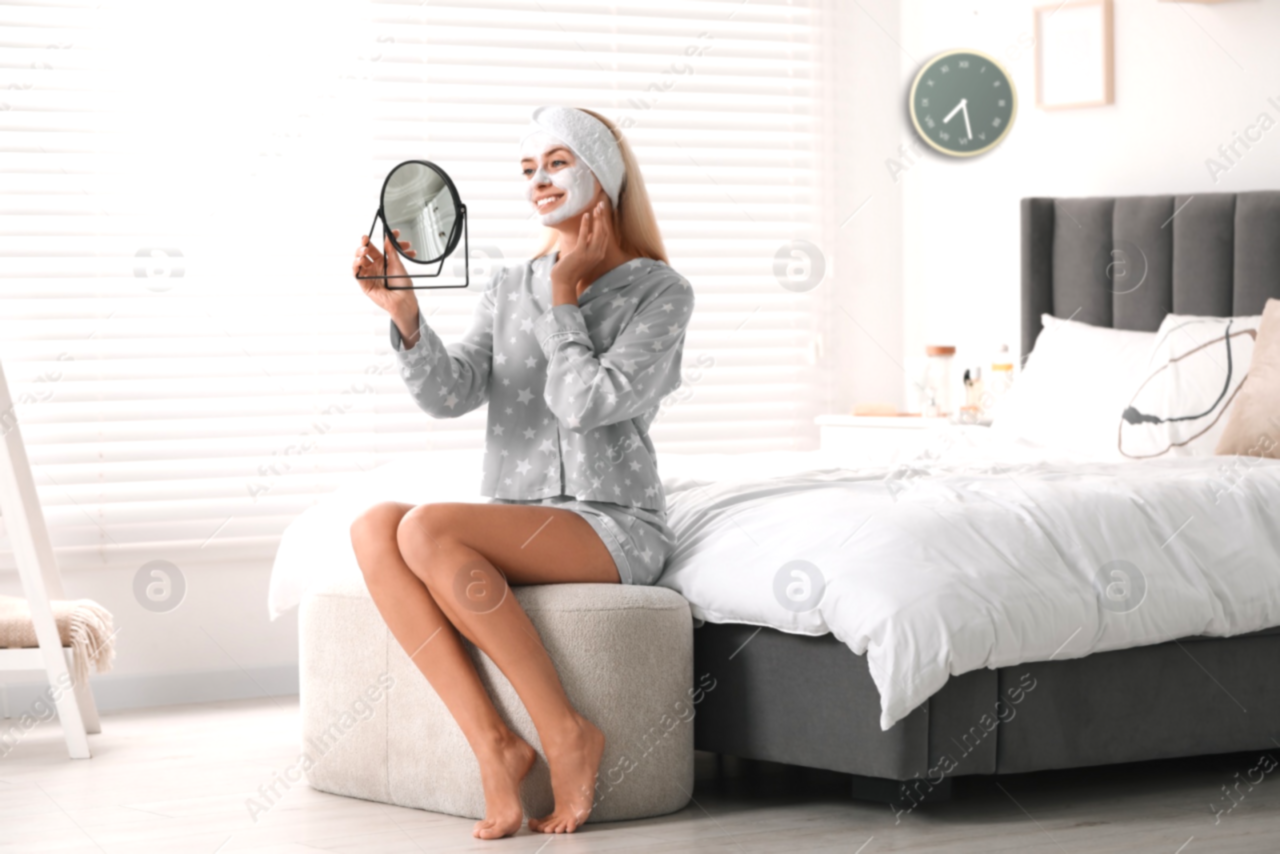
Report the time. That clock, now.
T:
7:28
